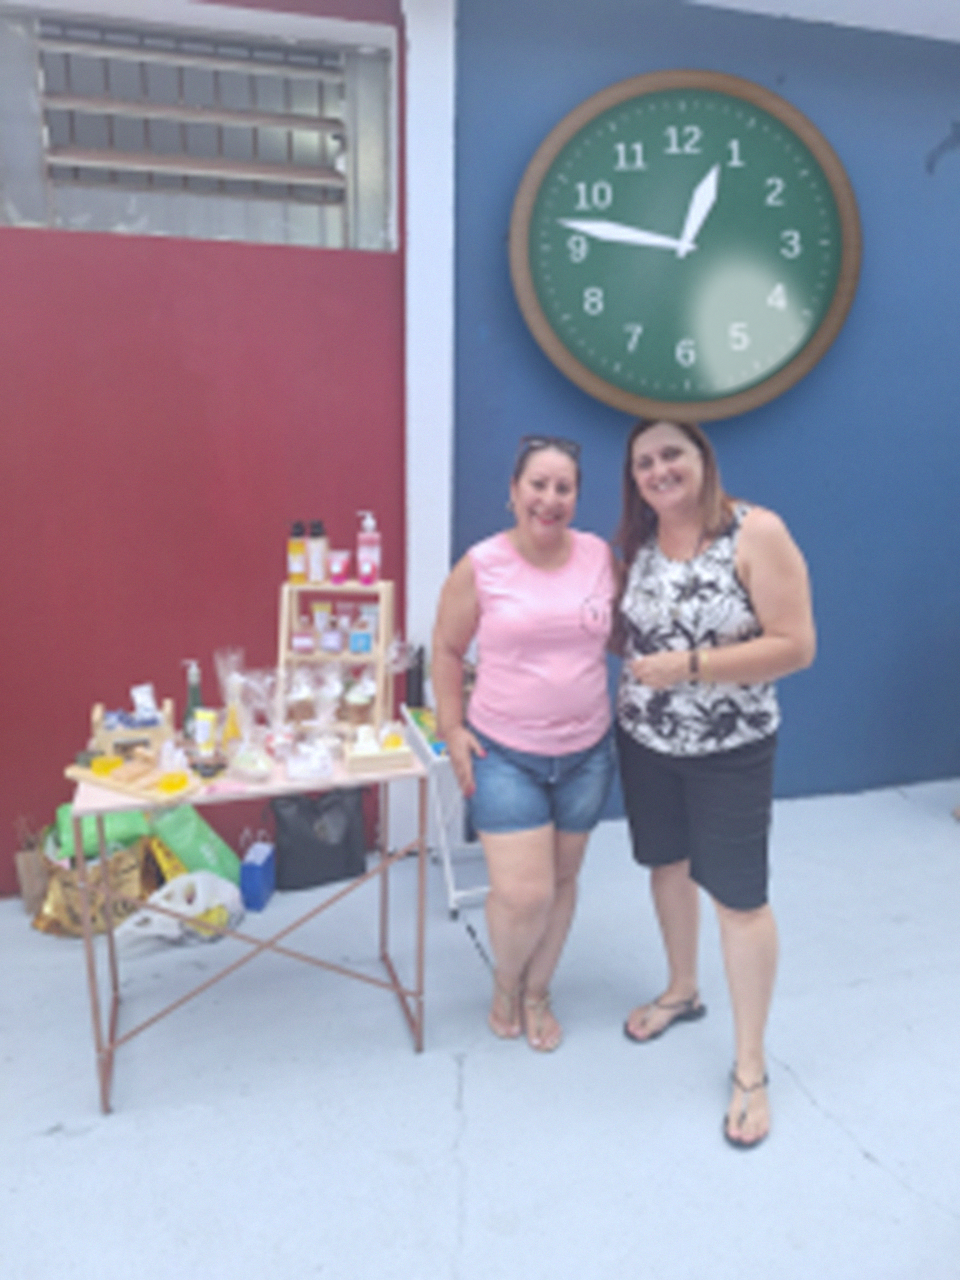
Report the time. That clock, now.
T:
12:47
